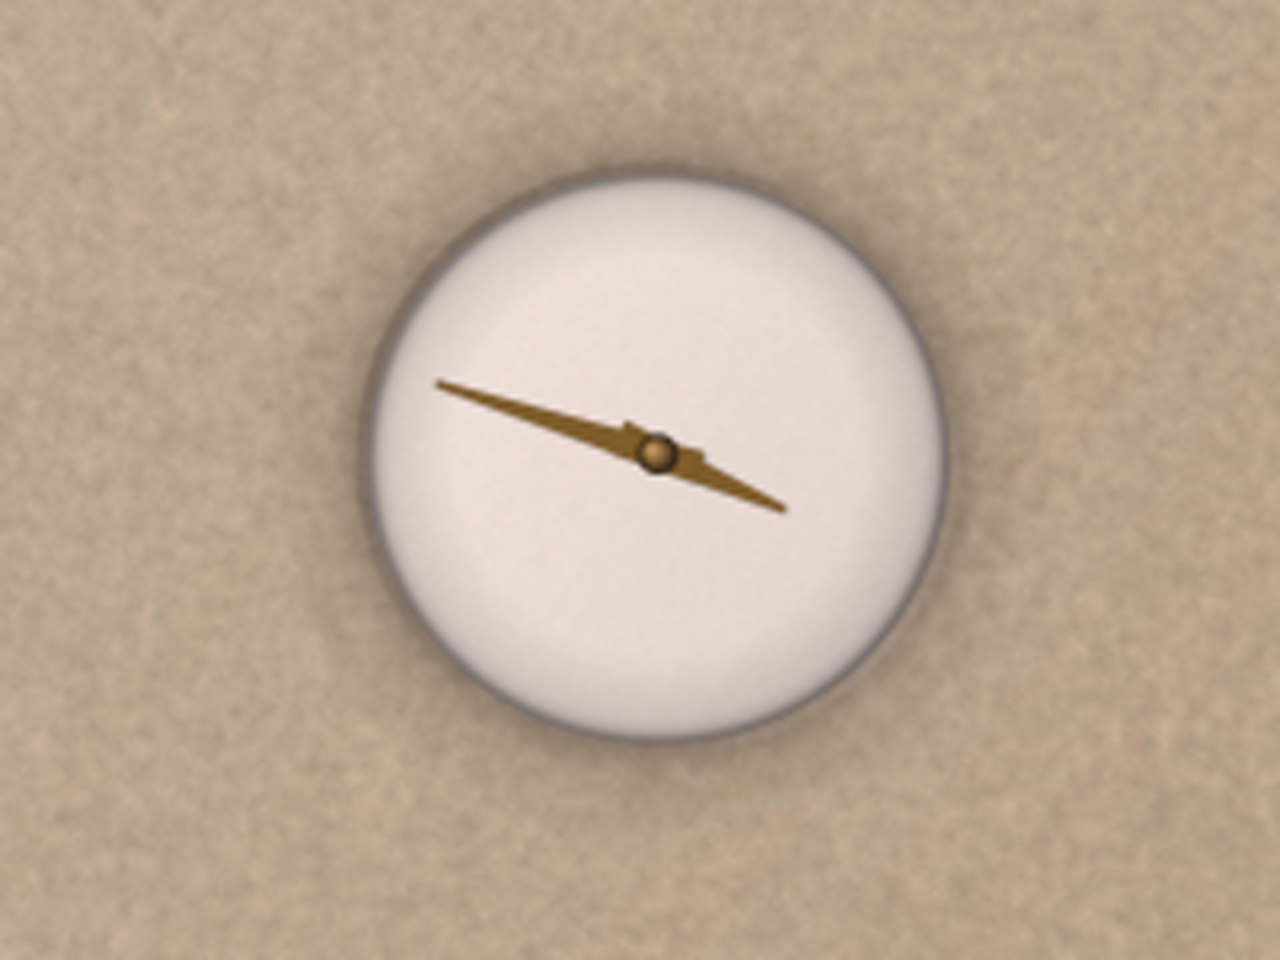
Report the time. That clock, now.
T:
3:48
